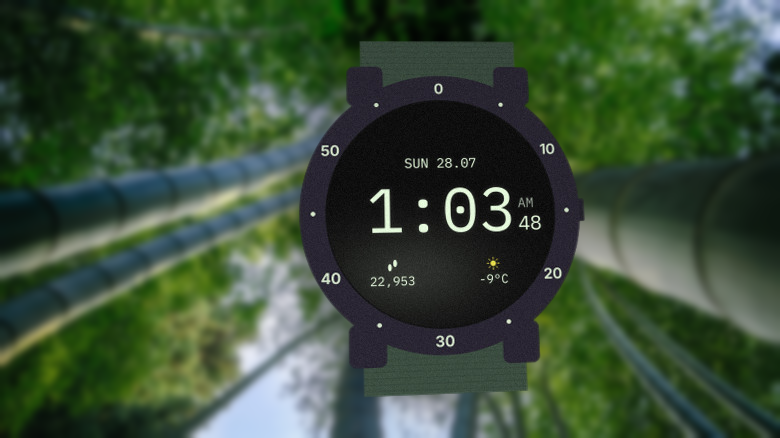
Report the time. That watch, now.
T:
1:03:48
